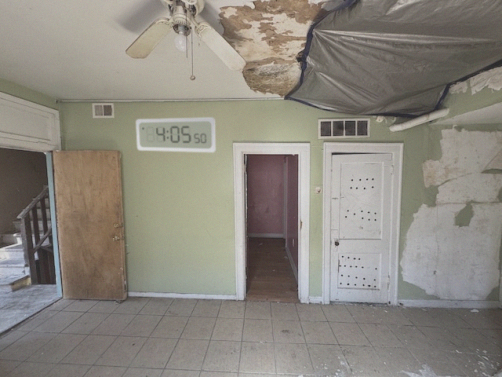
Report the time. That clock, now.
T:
4:05:50
